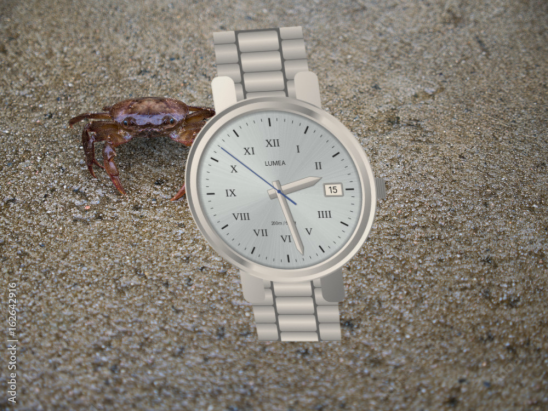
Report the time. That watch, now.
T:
2:27:52
